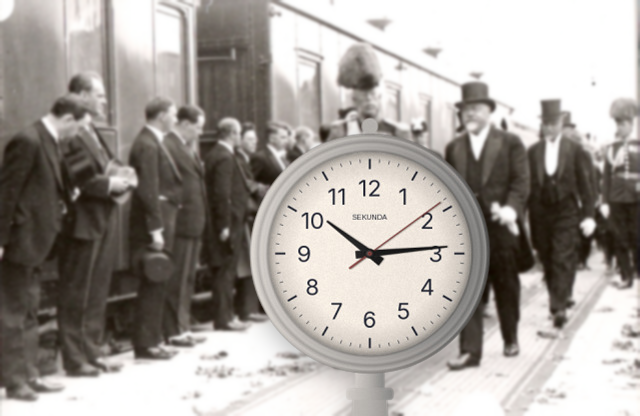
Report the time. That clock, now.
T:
10:14:09
